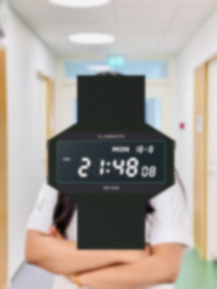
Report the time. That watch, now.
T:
21:48
